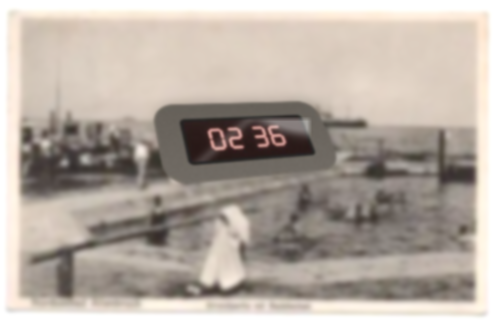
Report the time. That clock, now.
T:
2:36
